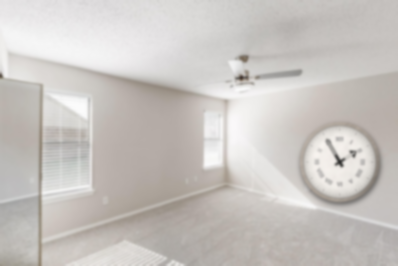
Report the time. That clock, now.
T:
1:55
